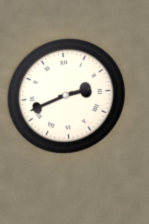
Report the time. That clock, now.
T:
2:42
